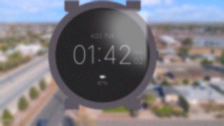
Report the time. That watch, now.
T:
1:42
